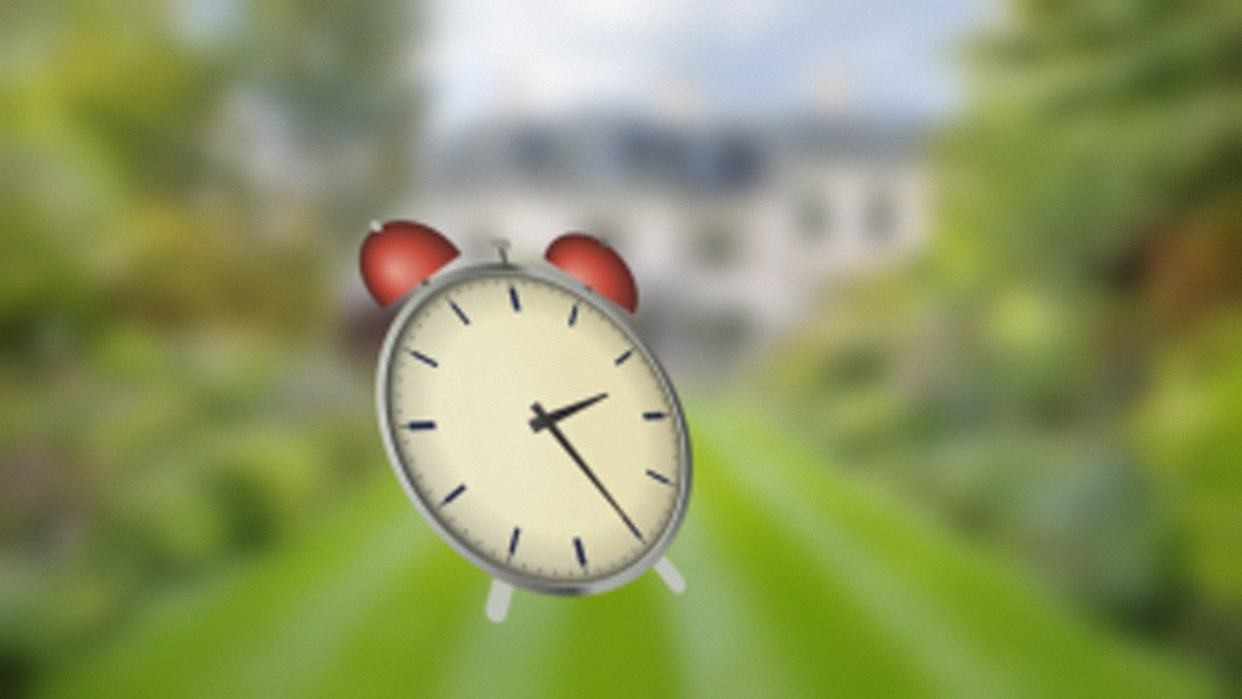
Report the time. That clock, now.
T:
2:25
